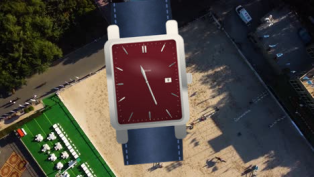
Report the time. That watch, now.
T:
11:27
